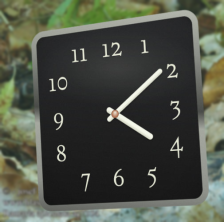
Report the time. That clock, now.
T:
4:09
